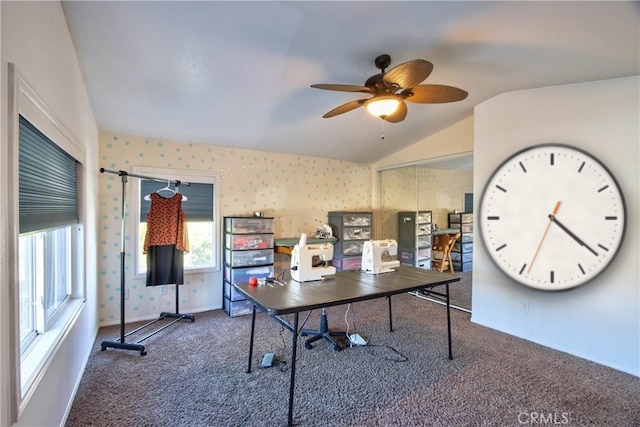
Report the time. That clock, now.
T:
4:21:34
